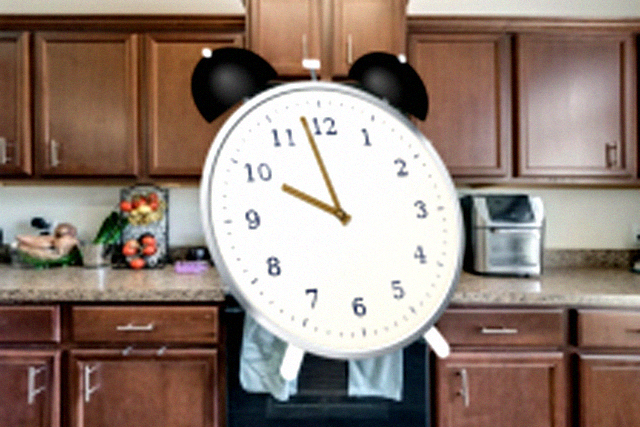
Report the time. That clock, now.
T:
9:58
